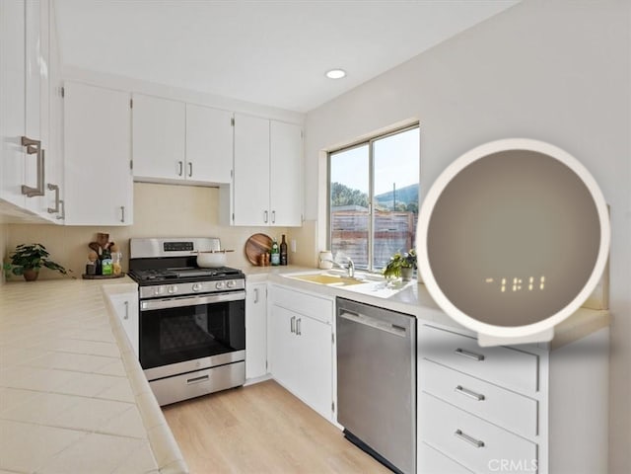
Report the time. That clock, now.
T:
11:11
